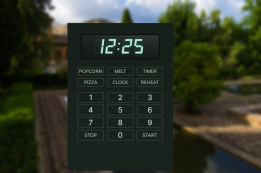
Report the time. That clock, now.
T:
12:25
